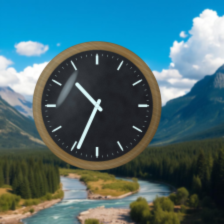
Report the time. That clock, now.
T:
10:34
